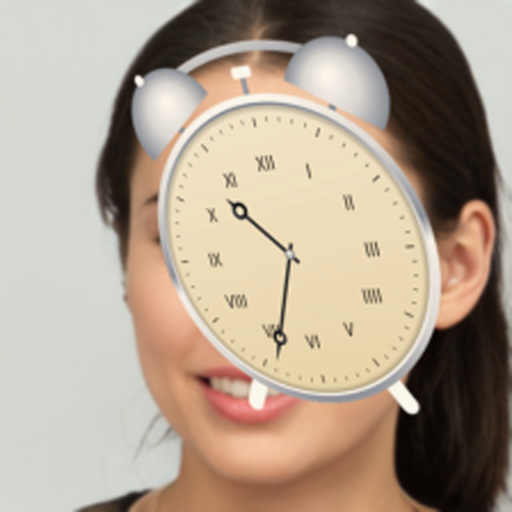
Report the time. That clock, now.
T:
10:34
